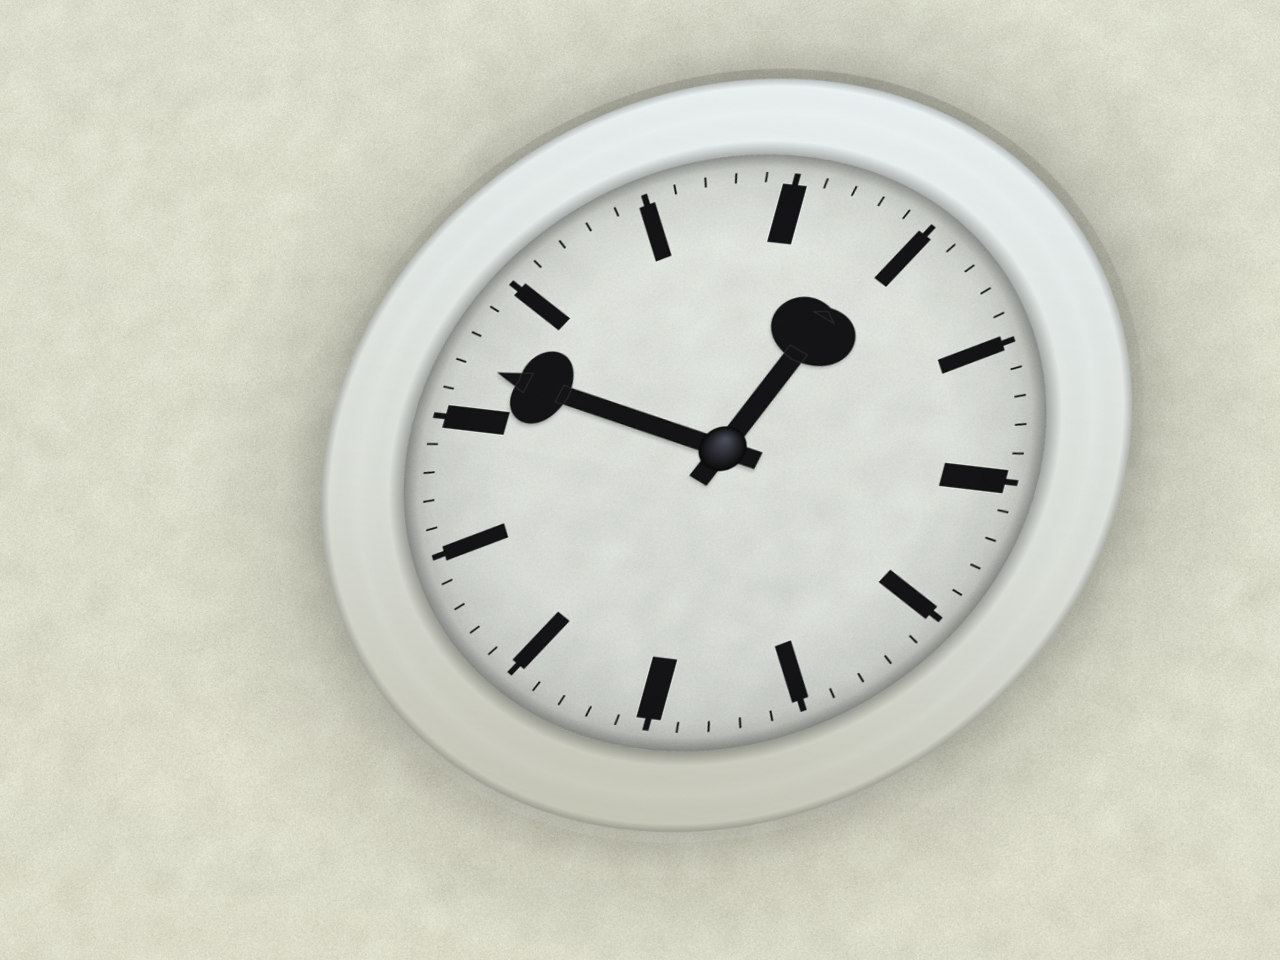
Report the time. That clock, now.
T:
12:47
